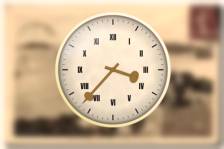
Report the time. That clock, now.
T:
3:37
